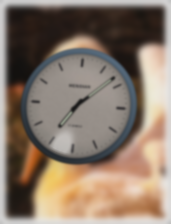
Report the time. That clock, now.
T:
7:08
